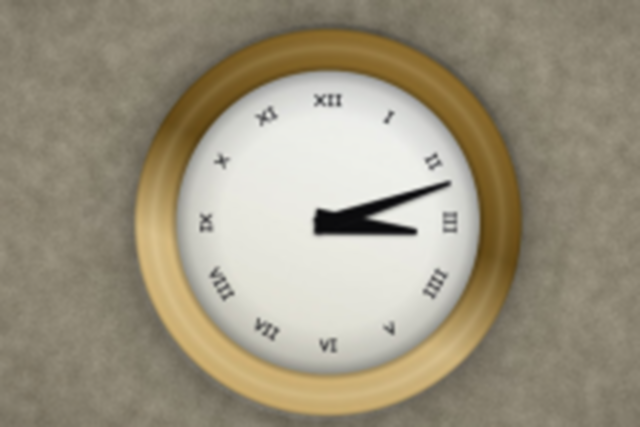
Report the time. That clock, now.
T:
3:12
